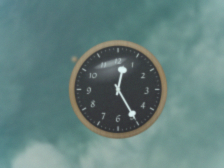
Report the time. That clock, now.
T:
12:25
